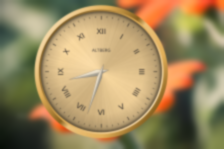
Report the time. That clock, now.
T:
8:33
